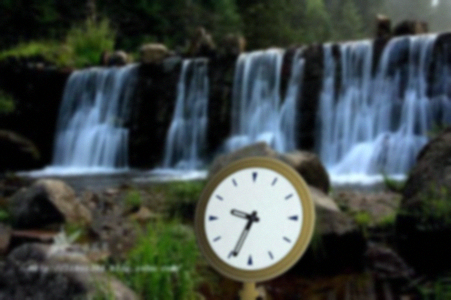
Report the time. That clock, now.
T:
9:34
